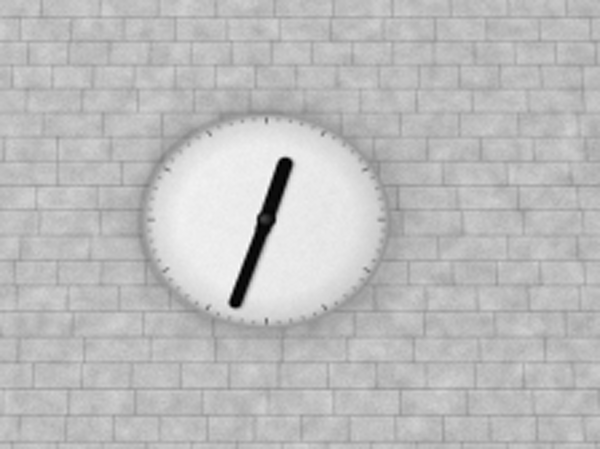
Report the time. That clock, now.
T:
12:33
